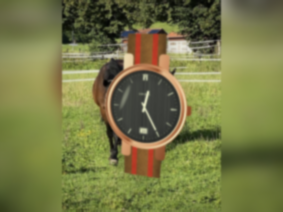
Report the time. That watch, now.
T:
12:25
